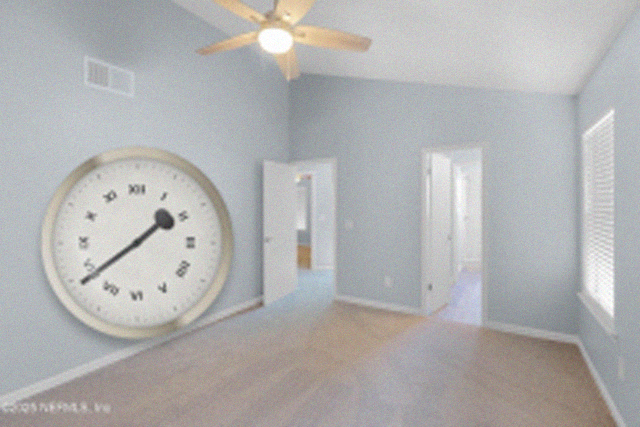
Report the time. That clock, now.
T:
1:39
